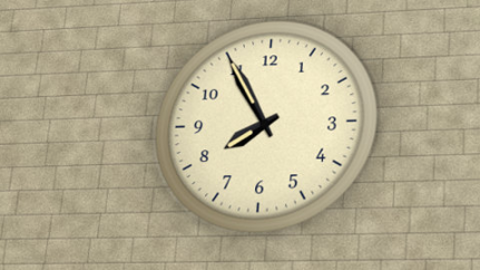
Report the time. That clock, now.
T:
7:55
